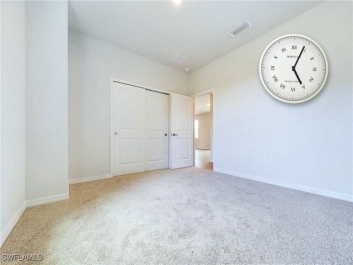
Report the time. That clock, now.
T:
5:04
